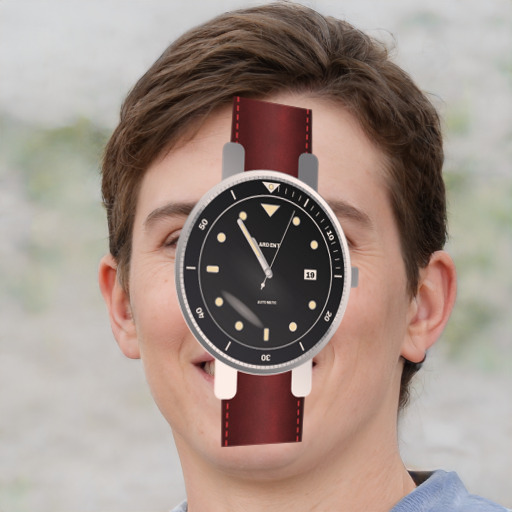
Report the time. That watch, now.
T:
10:54:04
